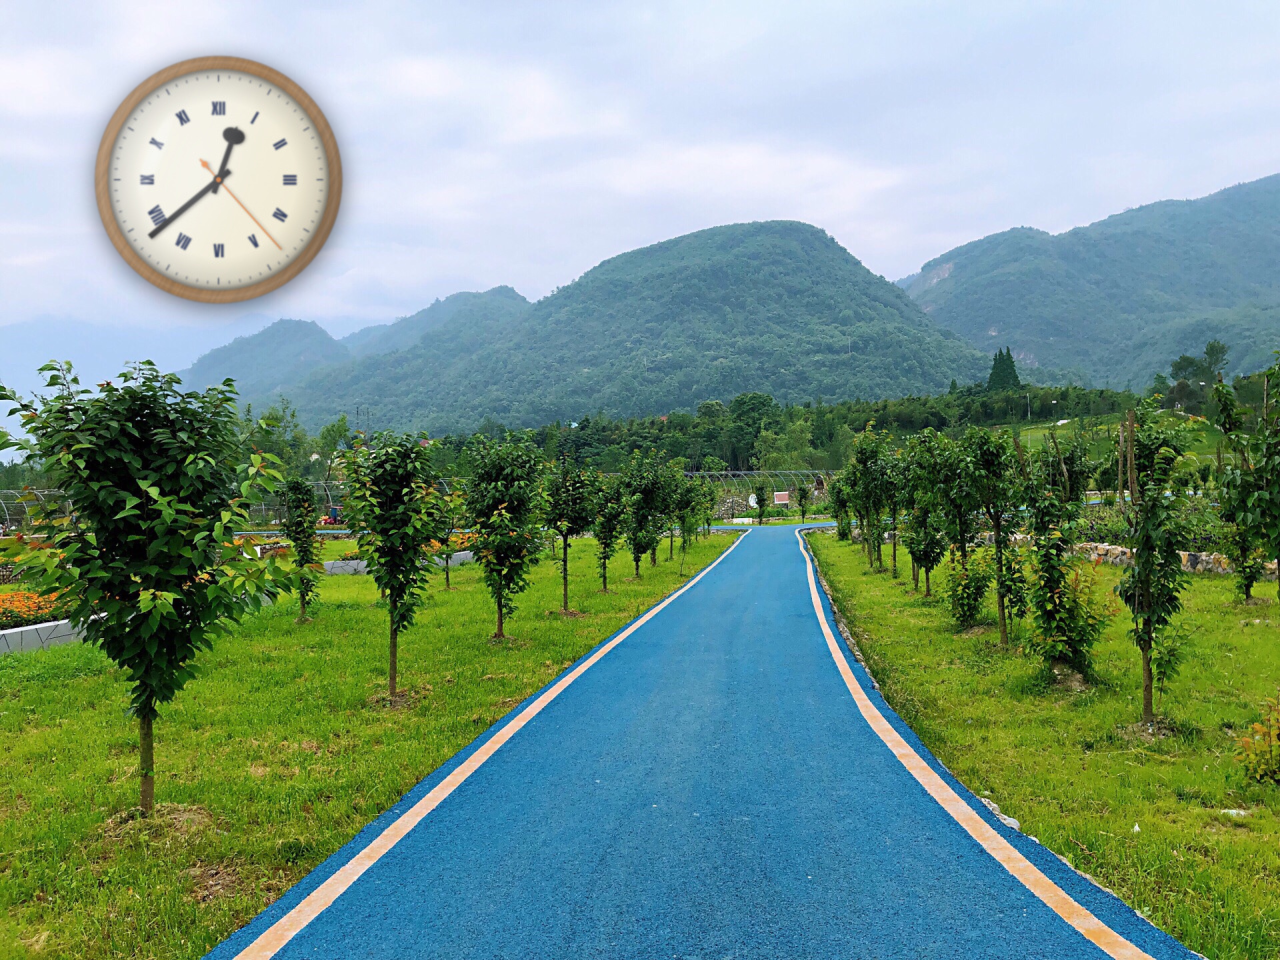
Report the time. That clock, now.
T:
12:38:23
